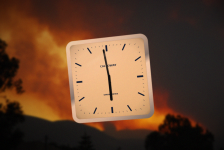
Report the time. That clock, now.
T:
5:59
